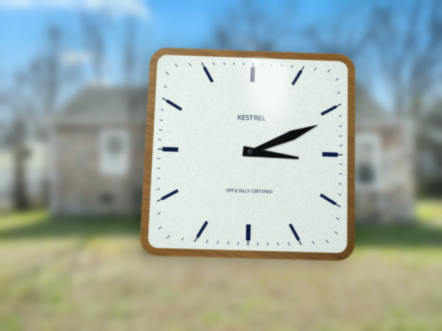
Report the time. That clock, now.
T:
3:11
